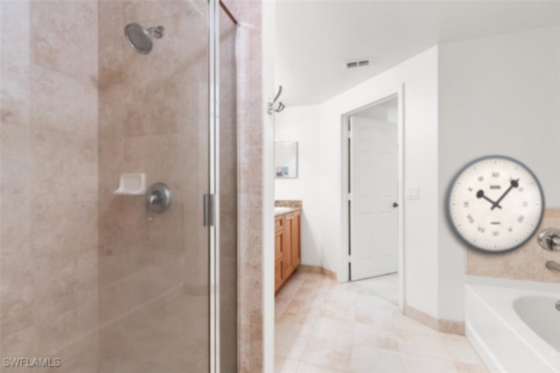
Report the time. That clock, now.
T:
10:07
